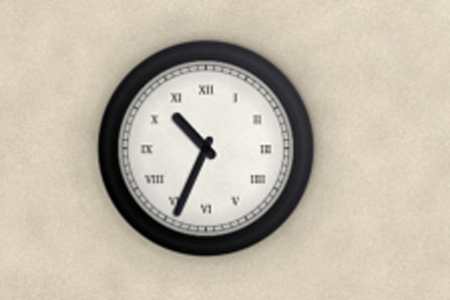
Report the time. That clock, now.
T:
10:34
